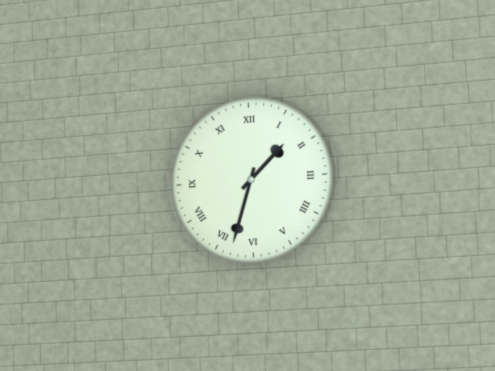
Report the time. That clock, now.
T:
1:33
